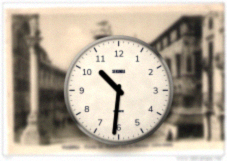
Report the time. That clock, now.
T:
10:31
